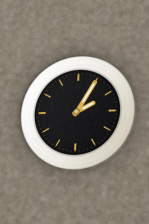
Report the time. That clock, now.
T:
2:05
